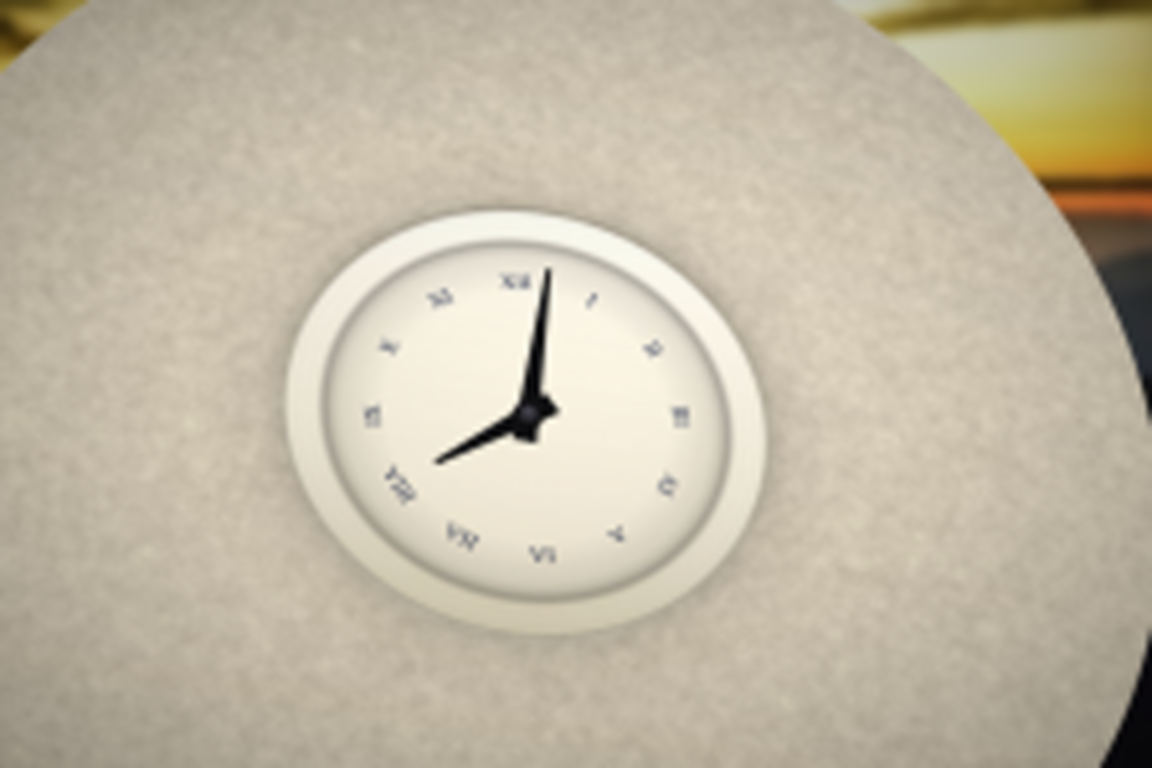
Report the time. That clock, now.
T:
8:02
